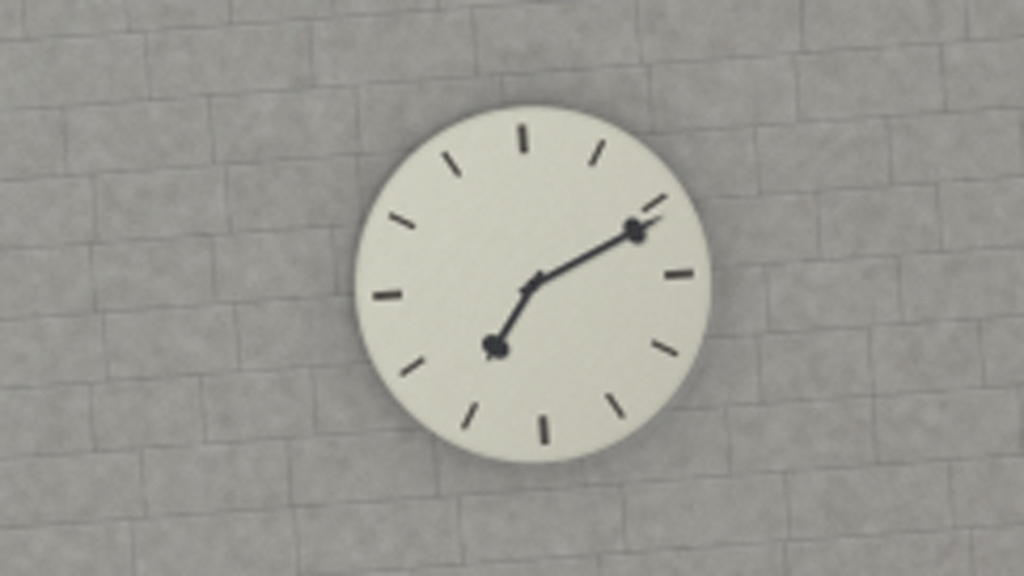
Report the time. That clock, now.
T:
7:11
